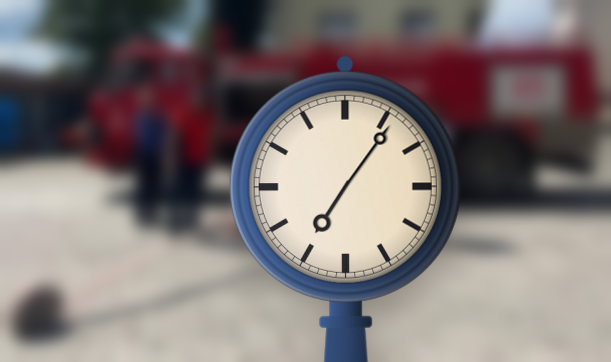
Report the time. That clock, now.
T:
7:06
